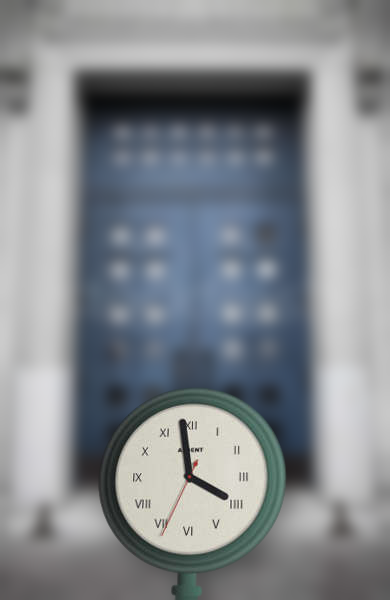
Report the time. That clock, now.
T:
3:58:34
